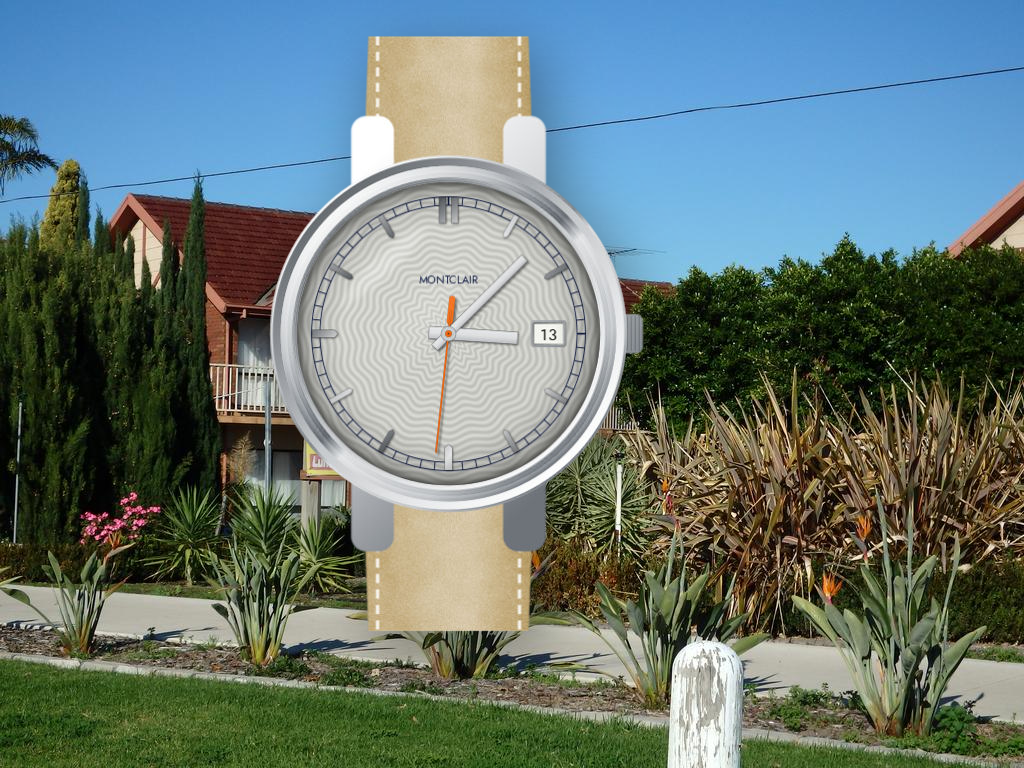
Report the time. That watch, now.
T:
3:07:31
